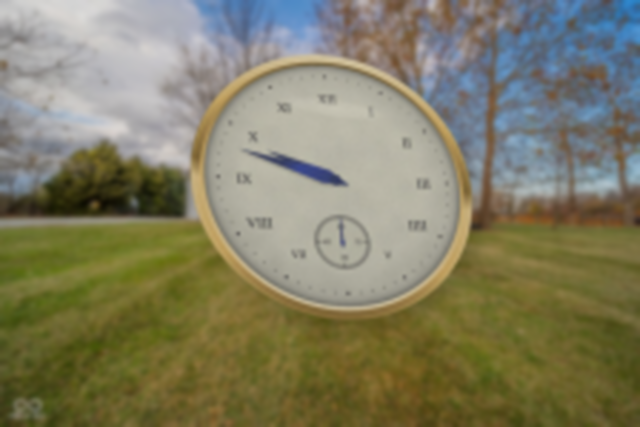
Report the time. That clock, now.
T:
9:48
